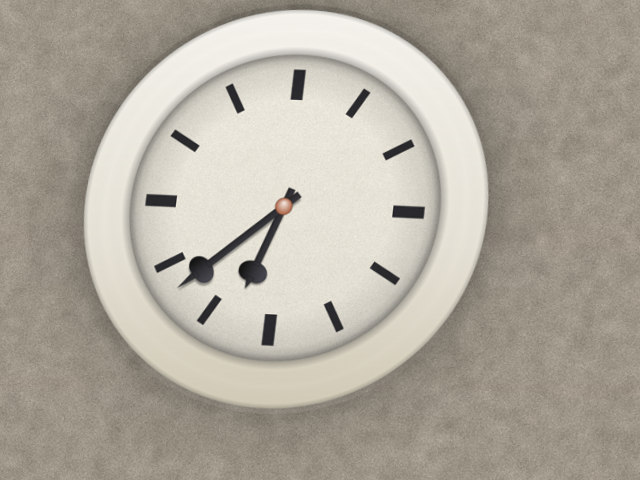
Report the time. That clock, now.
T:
6:38
